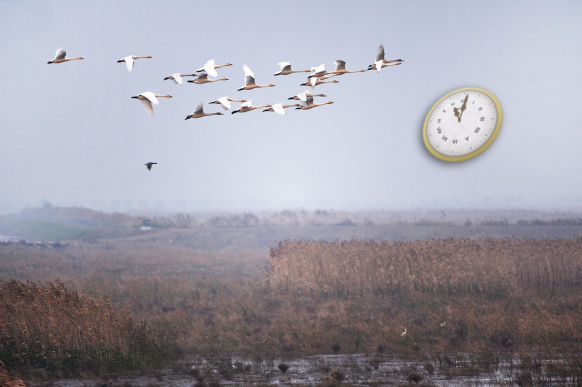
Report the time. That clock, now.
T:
11:01
